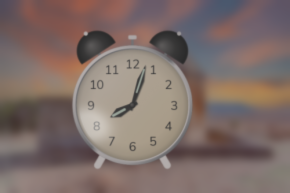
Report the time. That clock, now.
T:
8:03
